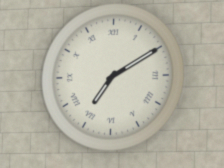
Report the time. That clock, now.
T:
7:10
